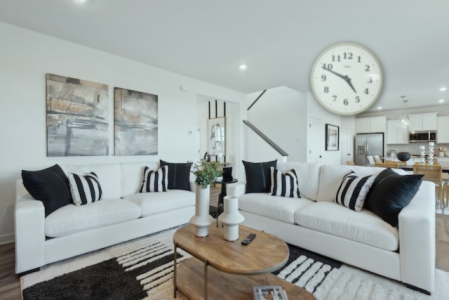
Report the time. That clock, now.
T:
4:49
